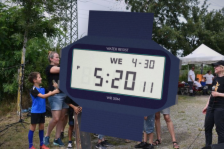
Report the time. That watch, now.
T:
5:20:11
